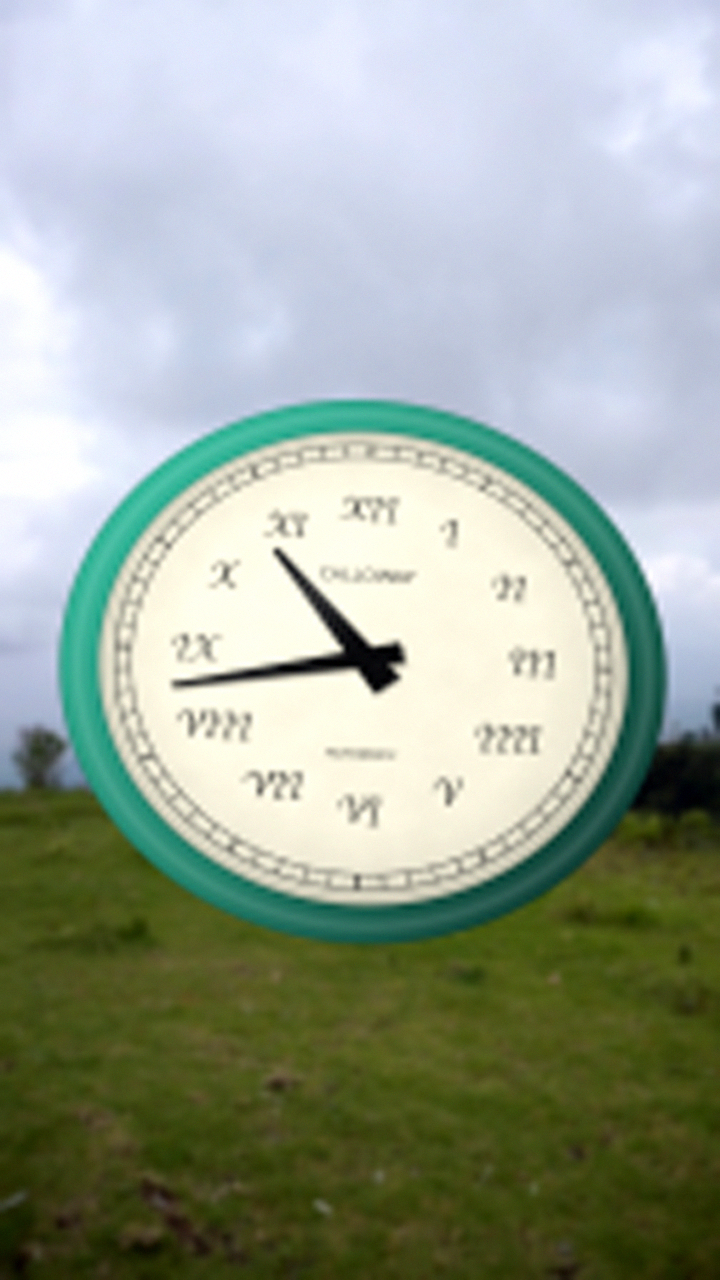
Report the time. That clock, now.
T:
10:43
